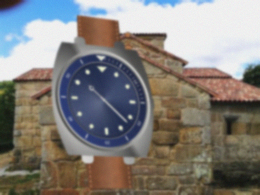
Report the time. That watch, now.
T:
10:22
